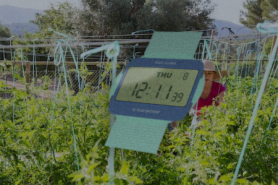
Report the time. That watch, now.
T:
12:11
